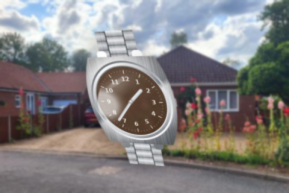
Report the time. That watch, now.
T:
1:37
